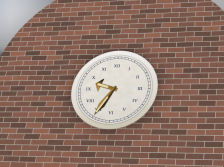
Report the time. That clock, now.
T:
9:35
